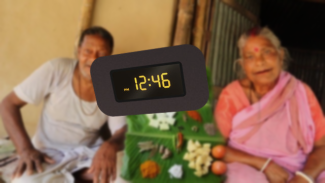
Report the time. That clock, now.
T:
12:46
